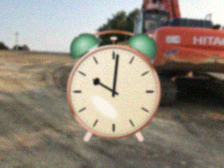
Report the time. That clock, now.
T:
10:01
